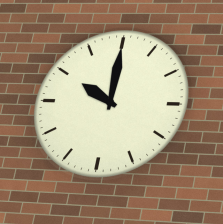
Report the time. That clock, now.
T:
10:00
